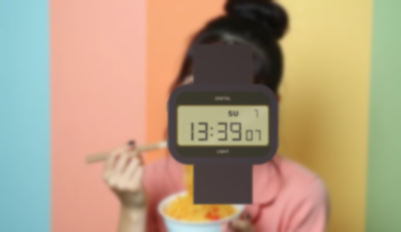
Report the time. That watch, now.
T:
13:39
